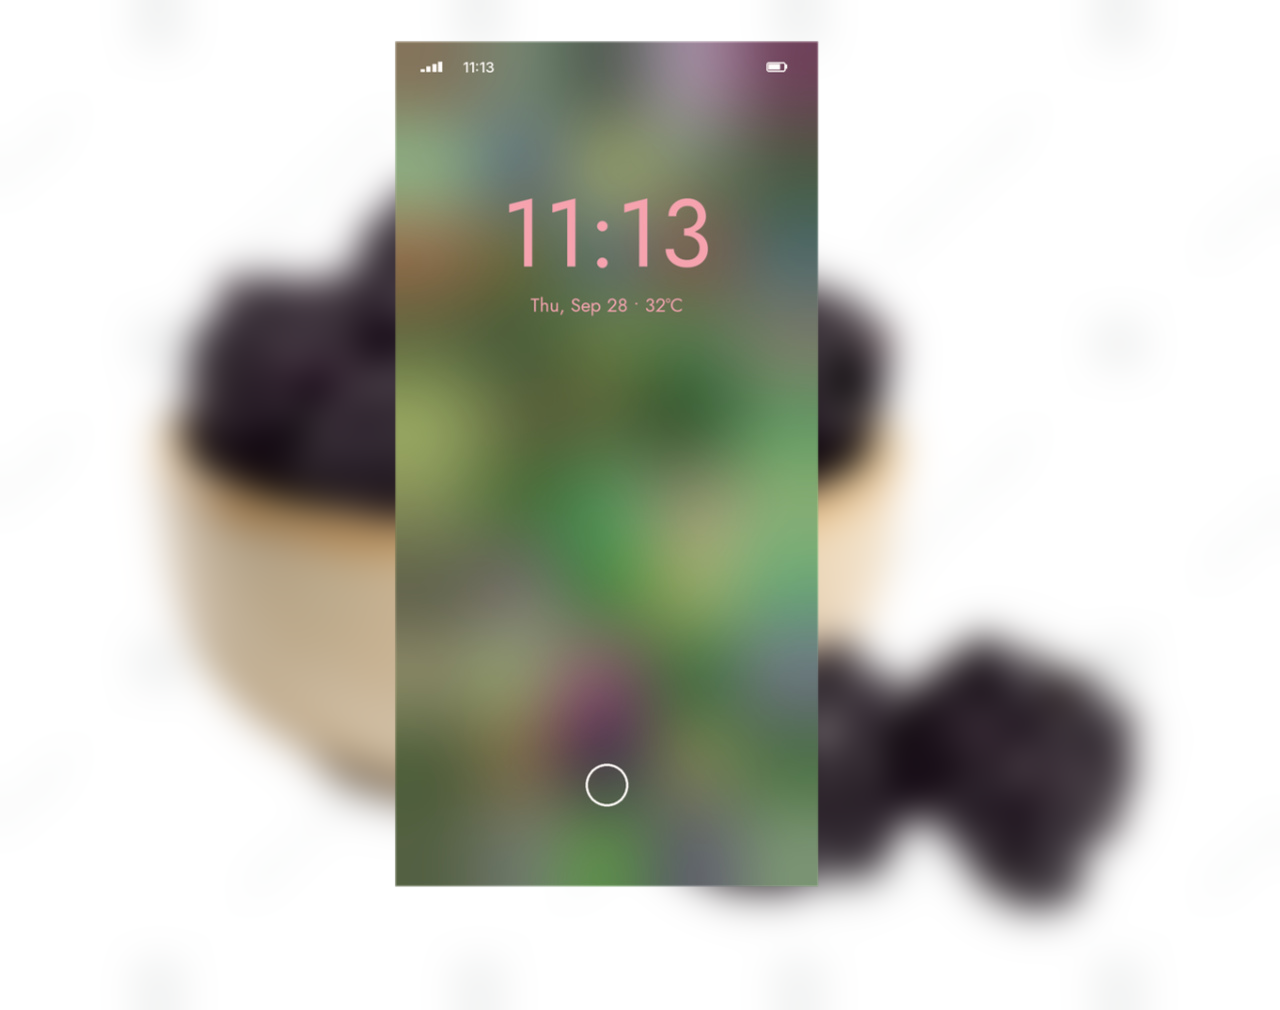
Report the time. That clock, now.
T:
11:13
